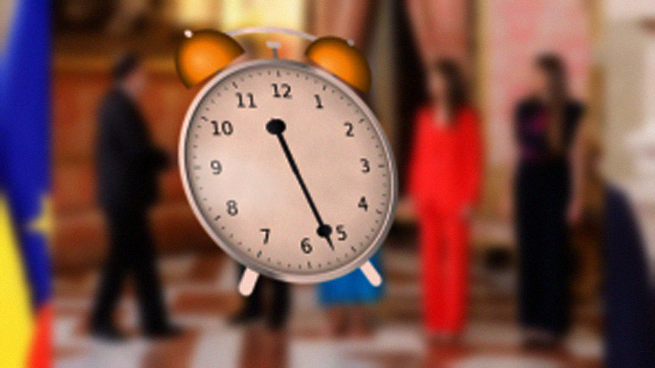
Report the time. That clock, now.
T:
11:27
